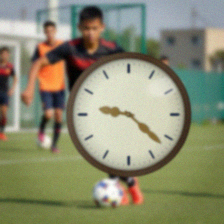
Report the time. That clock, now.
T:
9:22
